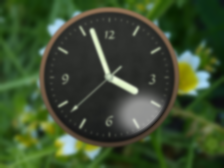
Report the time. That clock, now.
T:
3:56:38
